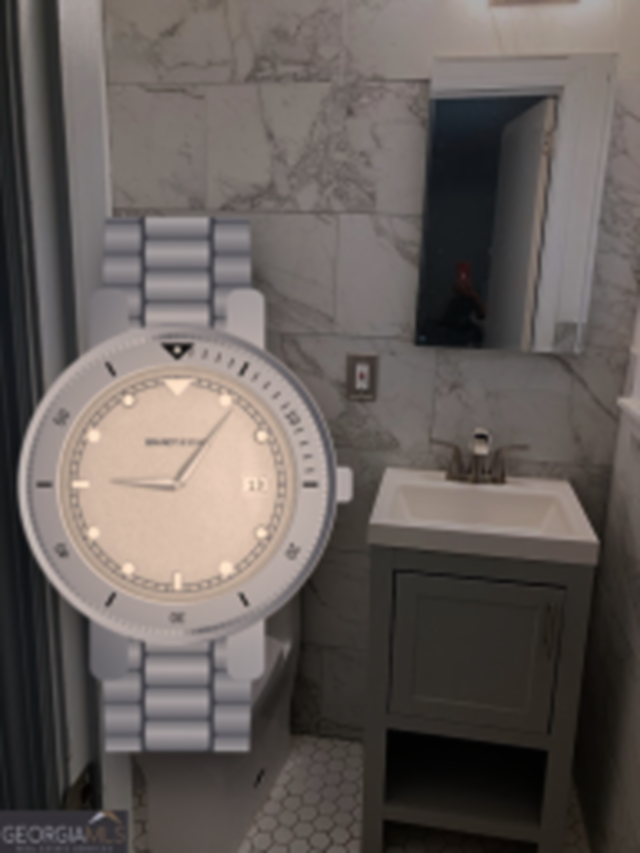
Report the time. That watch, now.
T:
9:06
